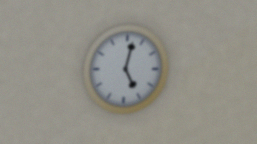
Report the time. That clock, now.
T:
5:02
